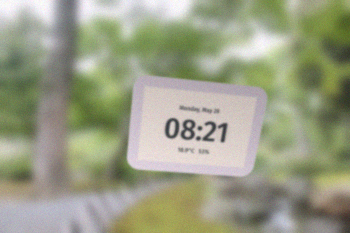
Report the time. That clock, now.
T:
8:21
